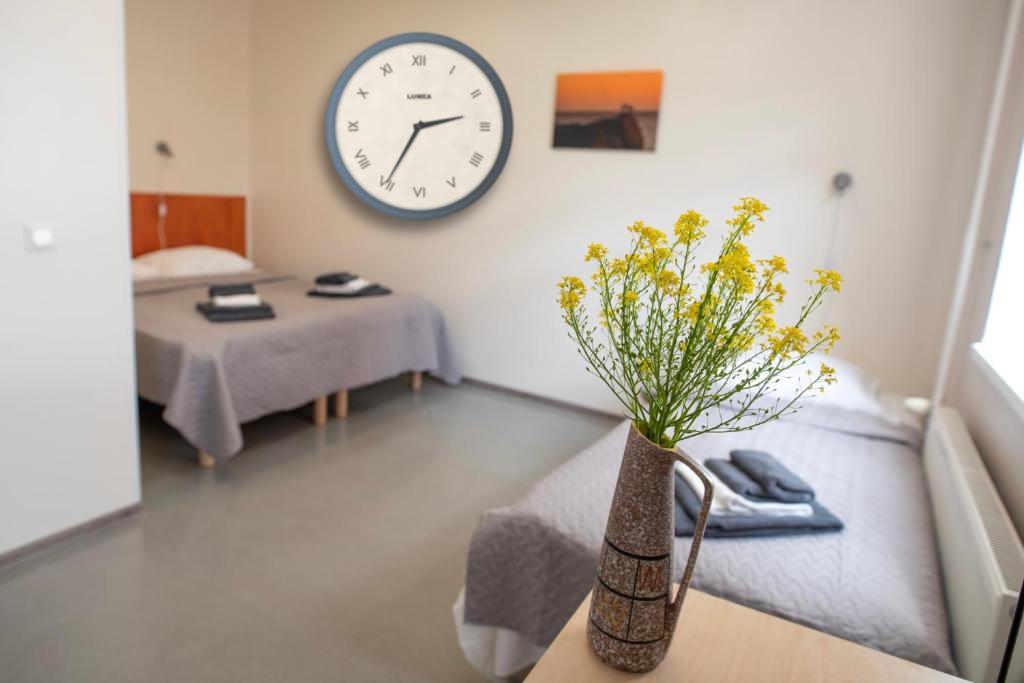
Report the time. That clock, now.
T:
2:35
